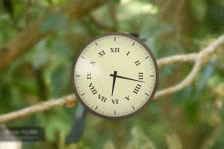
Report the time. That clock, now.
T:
6:17
